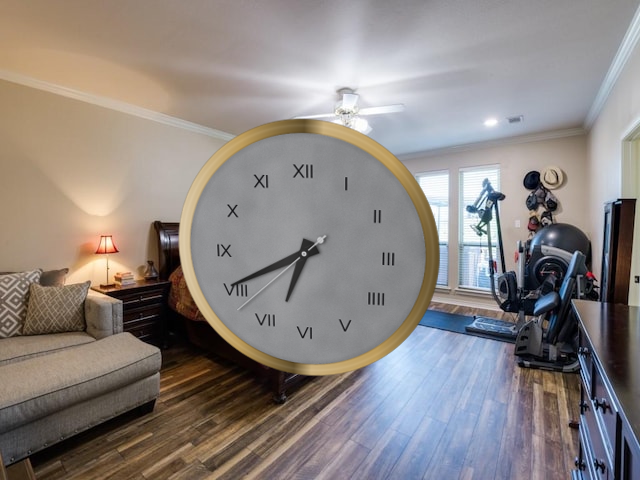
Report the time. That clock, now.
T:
6:40:38
